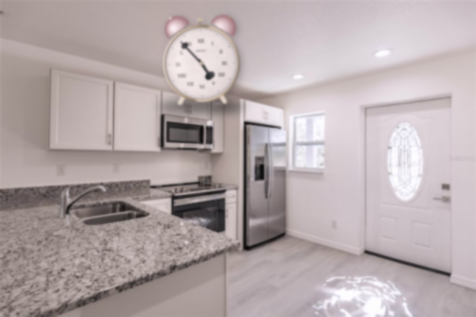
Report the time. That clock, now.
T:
4:53
